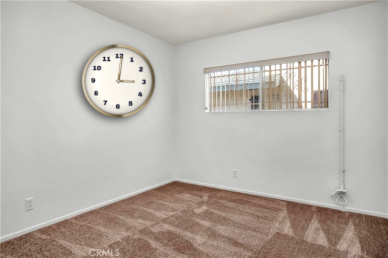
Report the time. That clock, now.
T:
3:01
